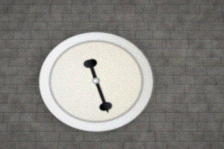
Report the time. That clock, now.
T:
11:27
